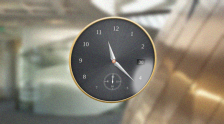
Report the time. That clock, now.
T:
11:22
